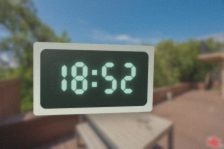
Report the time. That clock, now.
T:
18:52
